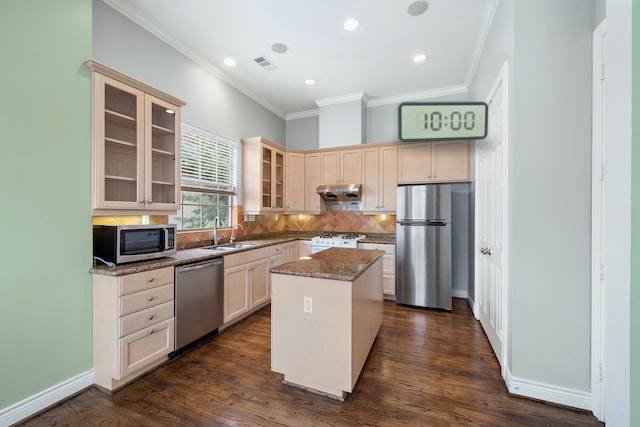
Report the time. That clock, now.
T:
10:00
